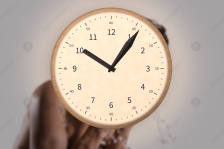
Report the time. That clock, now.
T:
10:06
